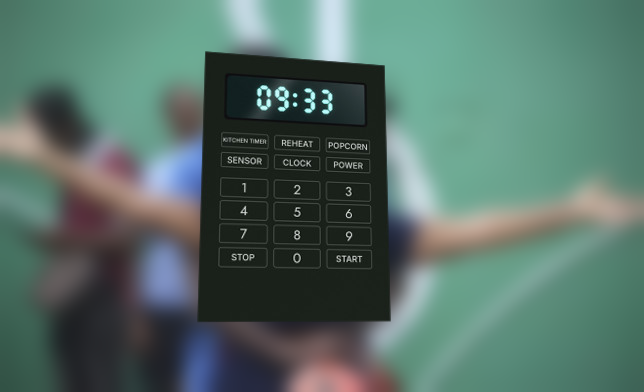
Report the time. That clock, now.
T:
9:33
